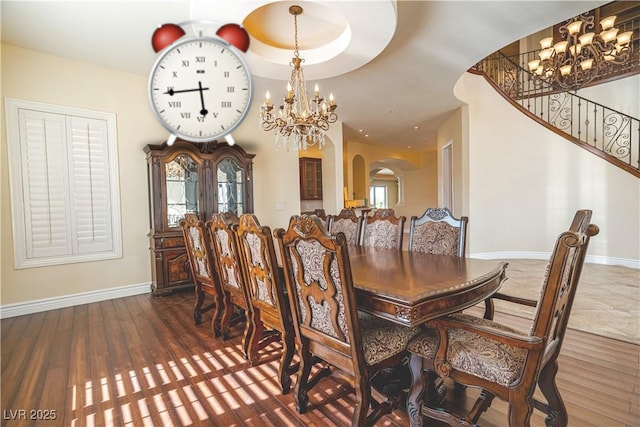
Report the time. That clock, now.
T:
5:44
